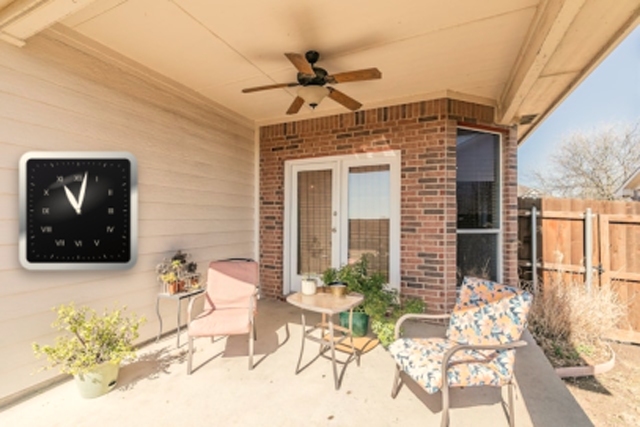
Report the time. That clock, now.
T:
11:02
